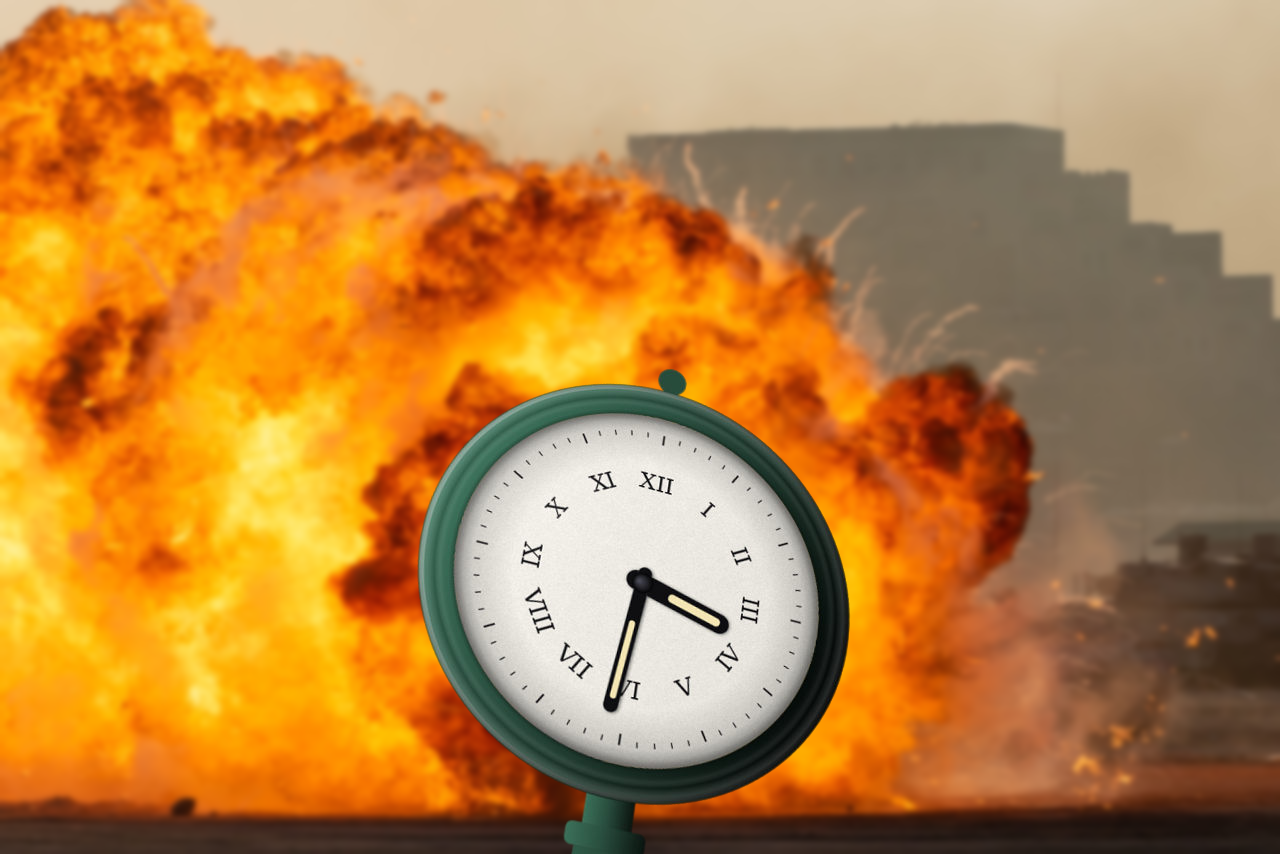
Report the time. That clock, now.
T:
3:31
